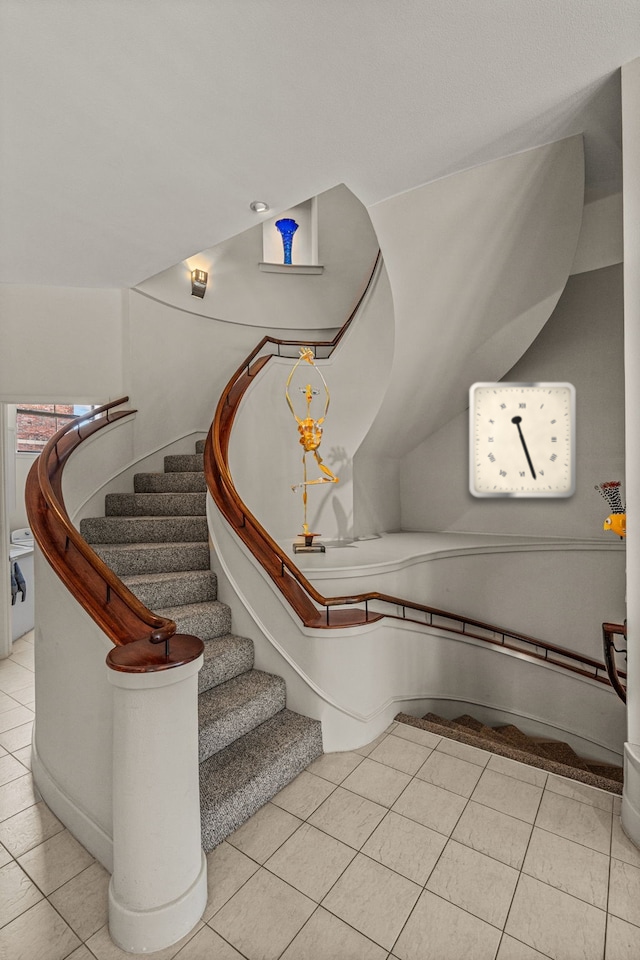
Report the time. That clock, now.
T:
11:27
